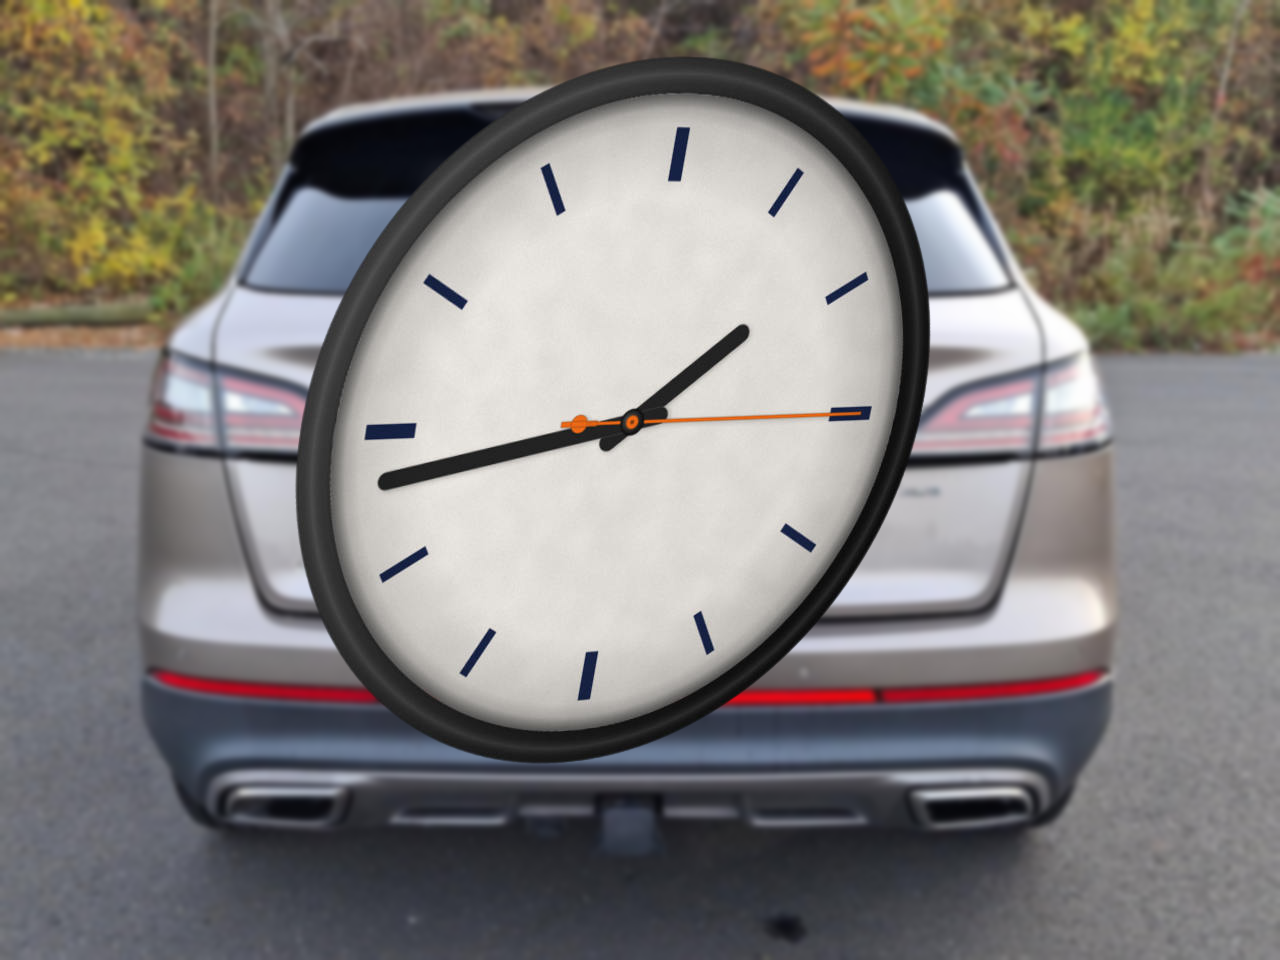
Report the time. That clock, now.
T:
1:43:15
